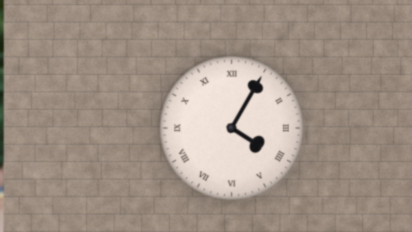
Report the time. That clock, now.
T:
4:05
